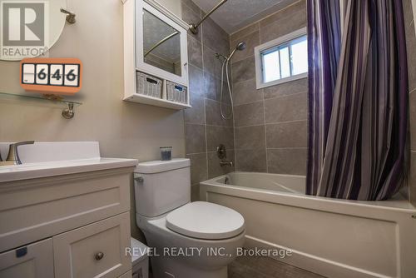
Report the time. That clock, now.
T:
6:46
